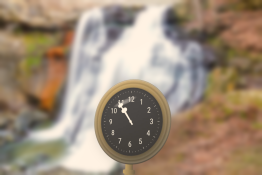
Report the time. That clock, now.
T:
10:54
